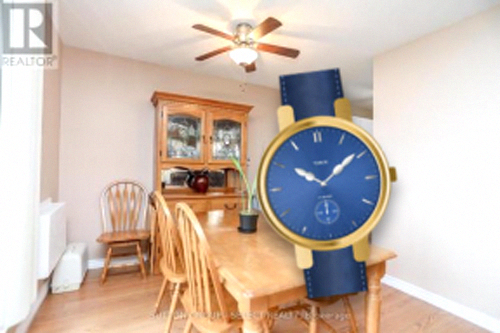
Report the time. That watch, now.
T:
10:09
